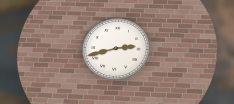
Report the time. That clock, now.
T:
2:42
